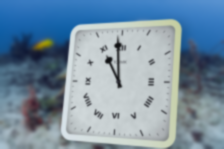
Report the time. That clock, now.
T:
10:59
